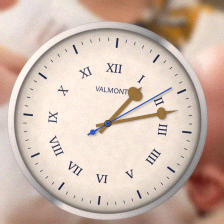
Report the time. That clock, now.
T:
1:12:09
